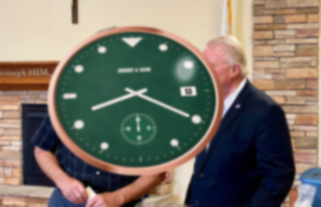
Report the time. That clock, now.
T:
8:20
